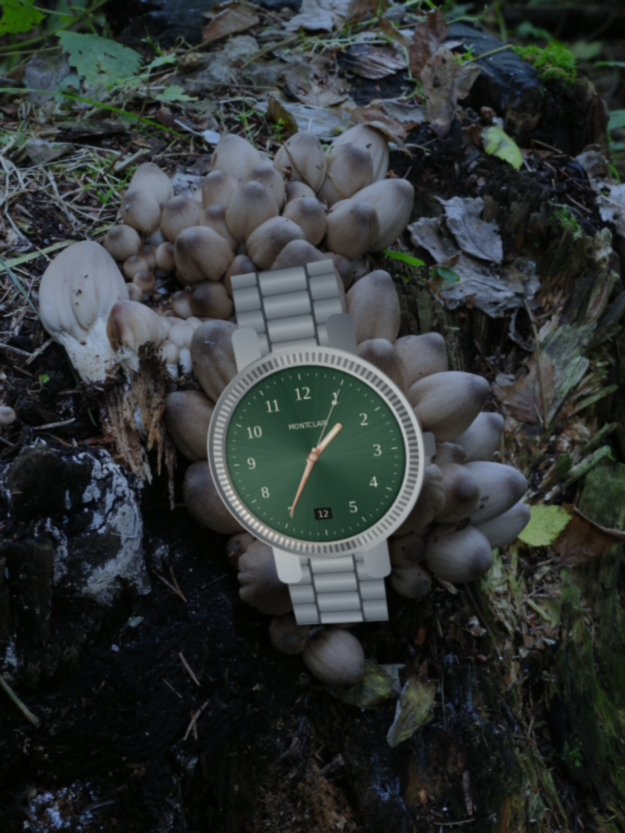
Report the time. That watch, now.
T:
1:35:05
